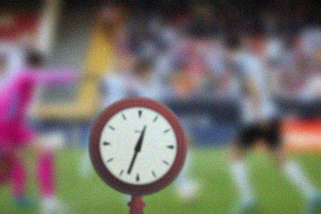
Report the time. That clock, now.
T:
12:33
